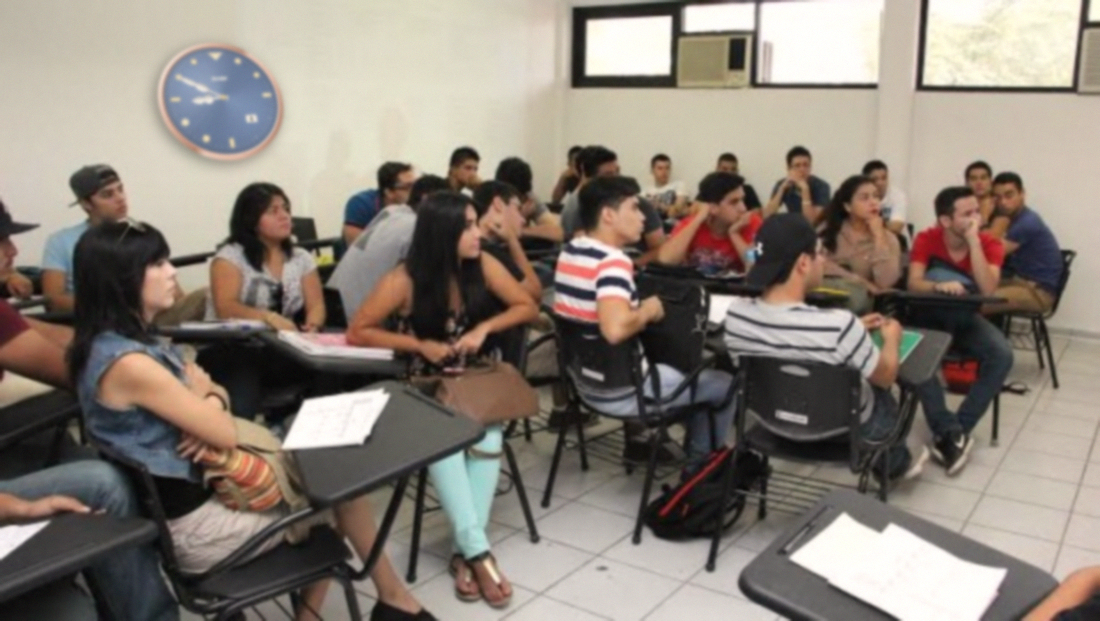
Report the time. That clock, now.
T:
8:50
